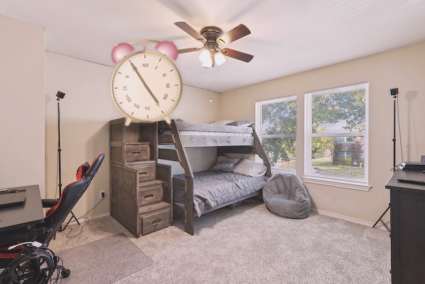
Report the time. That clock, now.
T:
4:55
